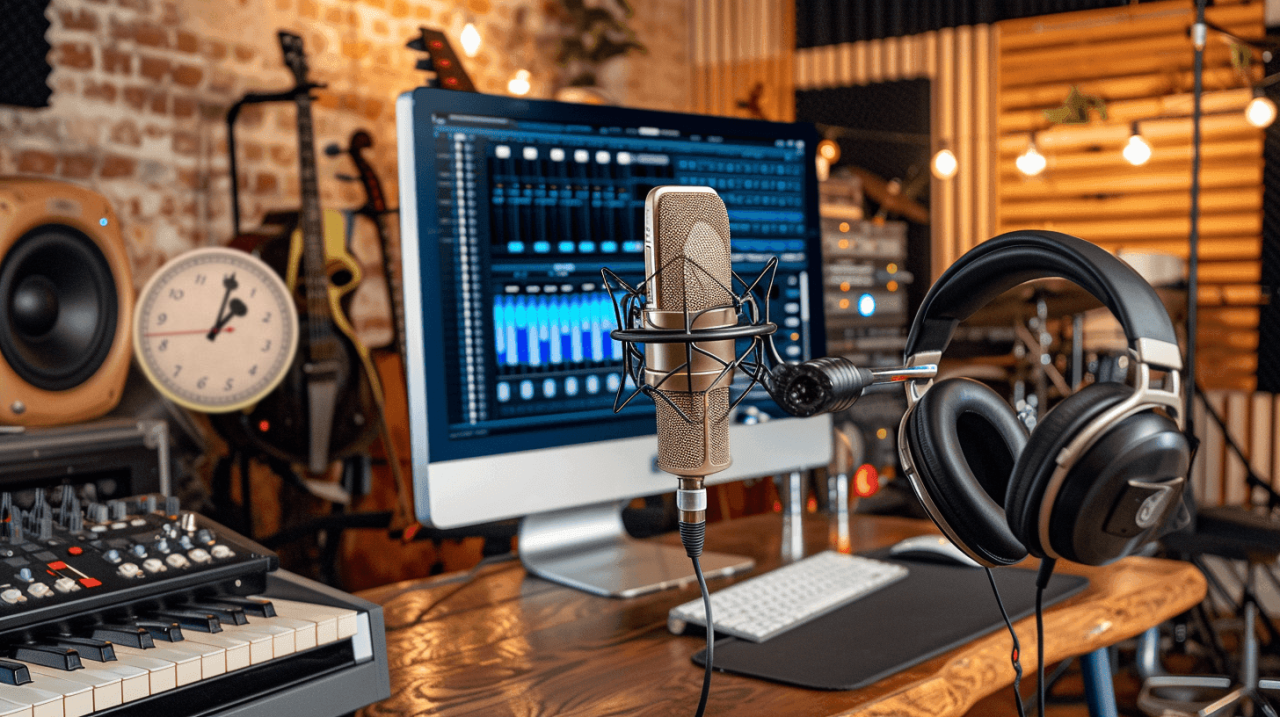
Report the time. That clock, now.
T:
1:00:42
